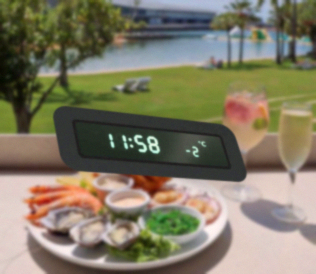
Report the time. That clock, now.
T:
11:58
